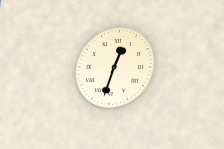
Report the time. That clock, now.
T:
12:32
